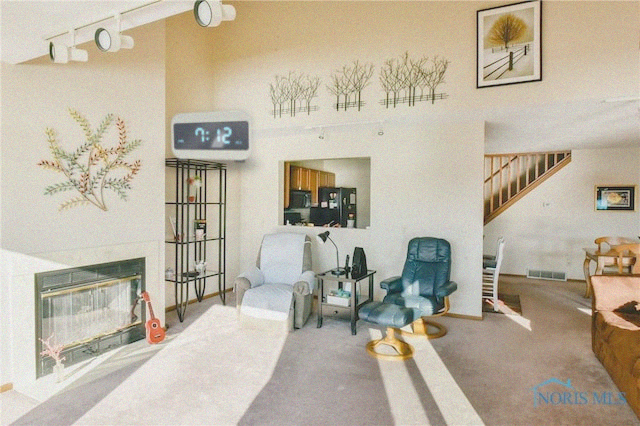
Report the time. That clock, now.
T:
7:12
